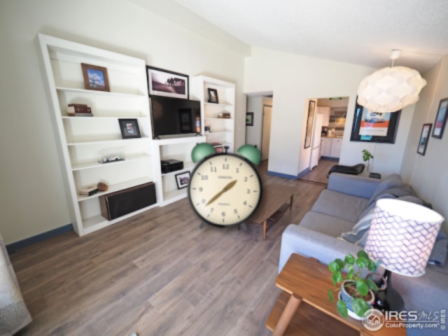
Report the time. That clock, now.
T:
1:38
